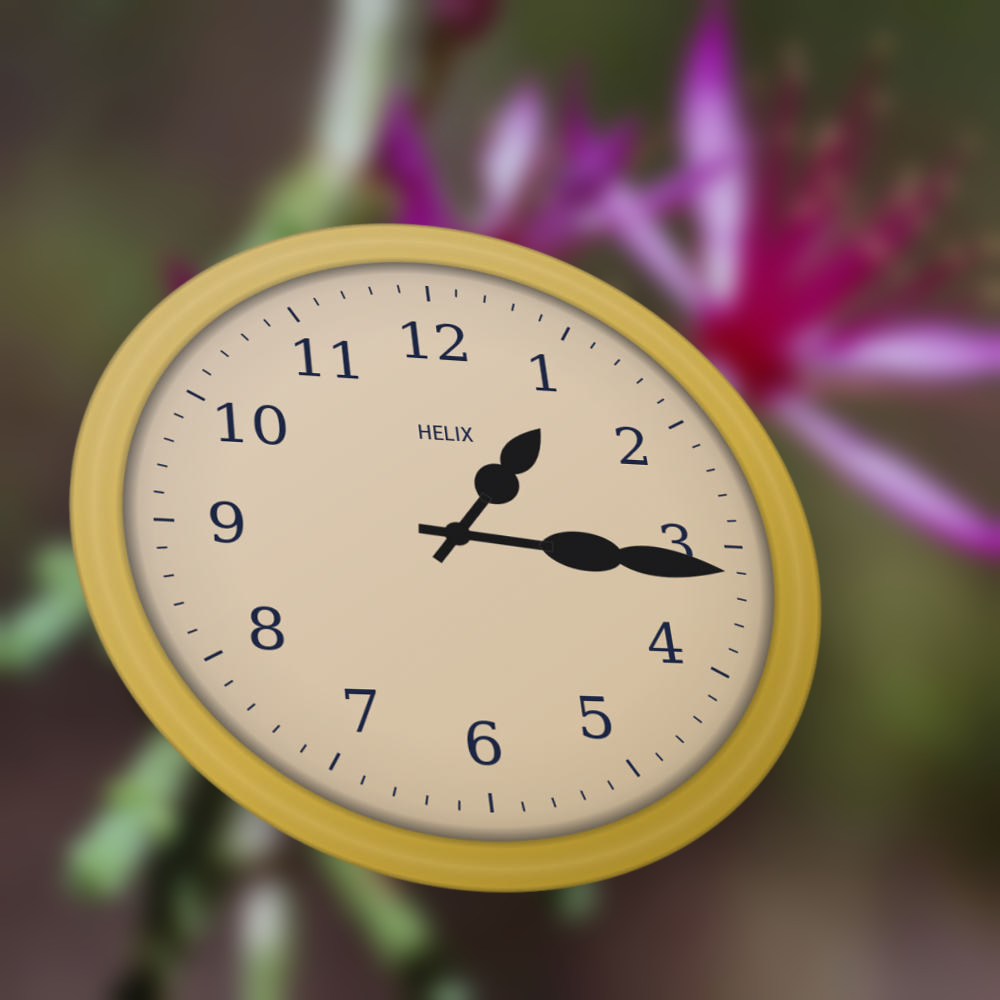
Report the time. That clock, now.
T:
1:16
